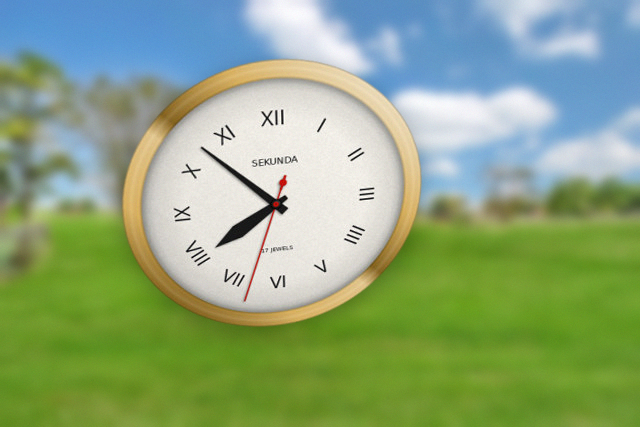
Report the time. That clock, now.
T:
7:52:33
